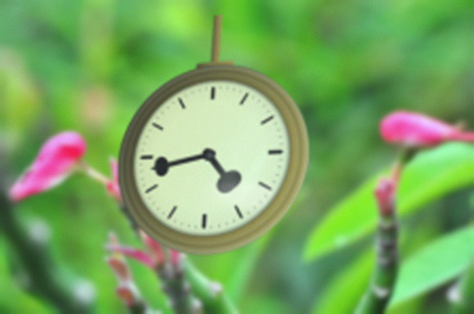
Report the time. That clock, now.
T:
4:43
